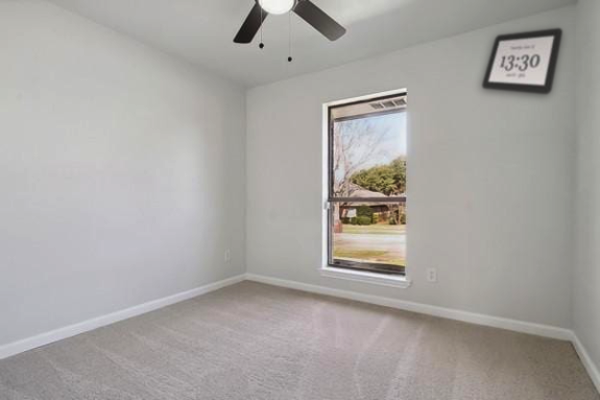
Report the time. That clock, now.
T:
13:30
